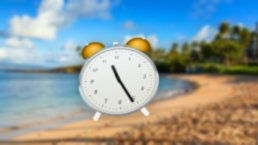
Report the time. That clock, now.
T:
11:26
